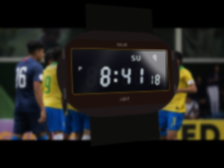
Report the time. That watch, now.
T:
8:41:18
